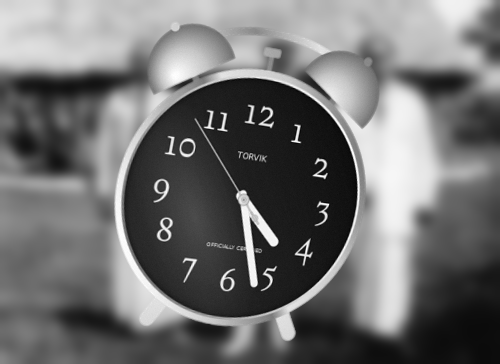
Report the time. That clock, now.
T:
4:26:53
